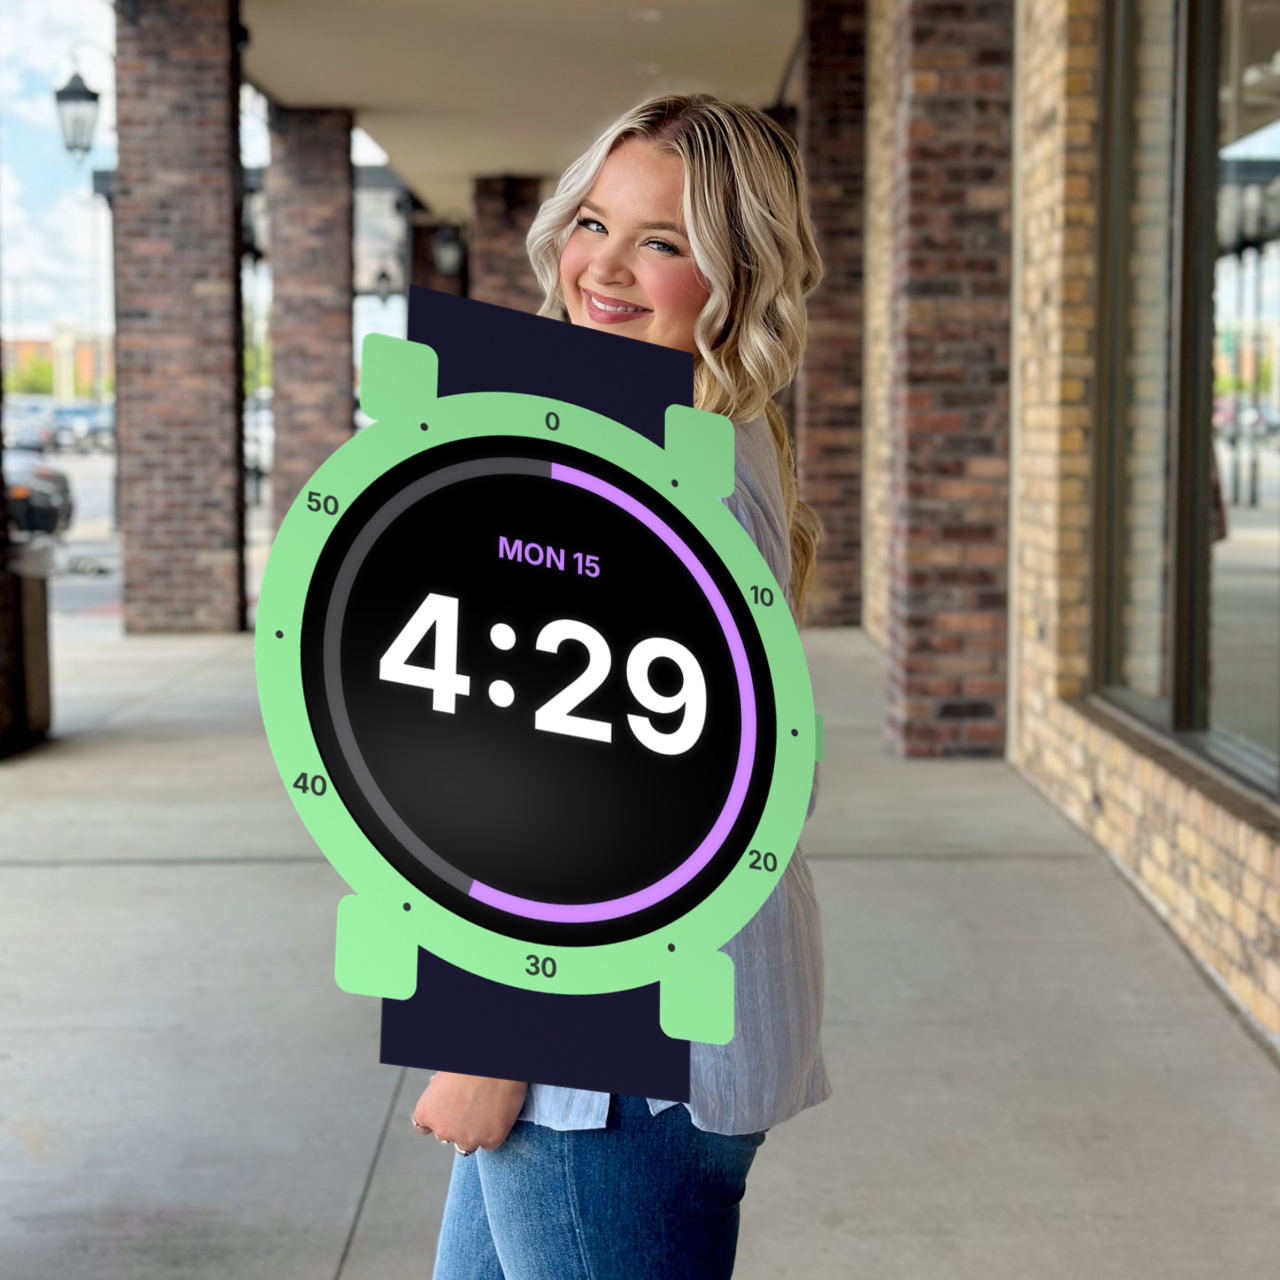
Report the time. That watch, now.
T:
4:29
